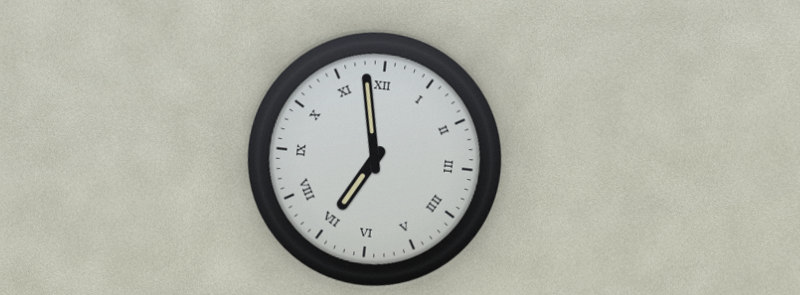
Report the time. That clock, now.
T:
6:58
